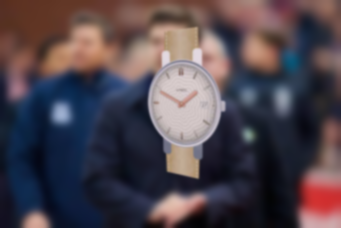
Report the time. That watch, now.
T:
1:49
